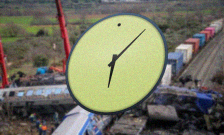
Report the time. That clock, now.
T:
6:07
